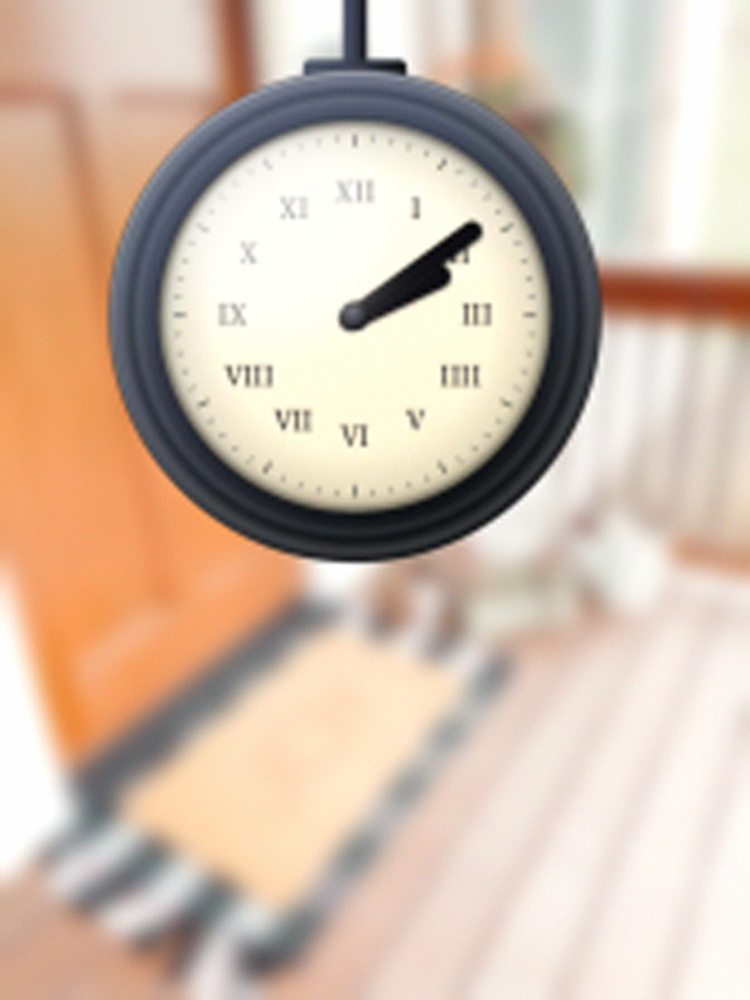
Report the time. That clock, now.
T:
2:09
